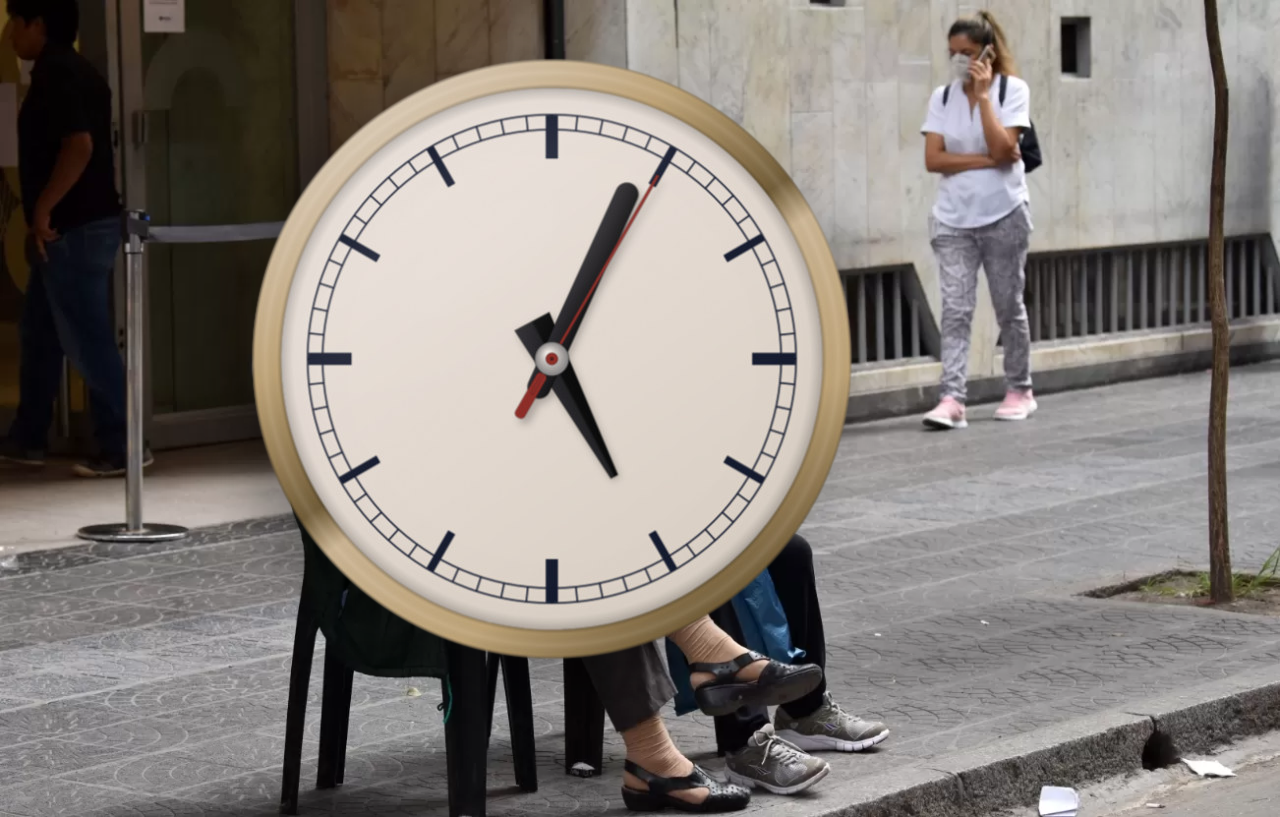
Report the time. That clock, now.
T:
5:04:05
